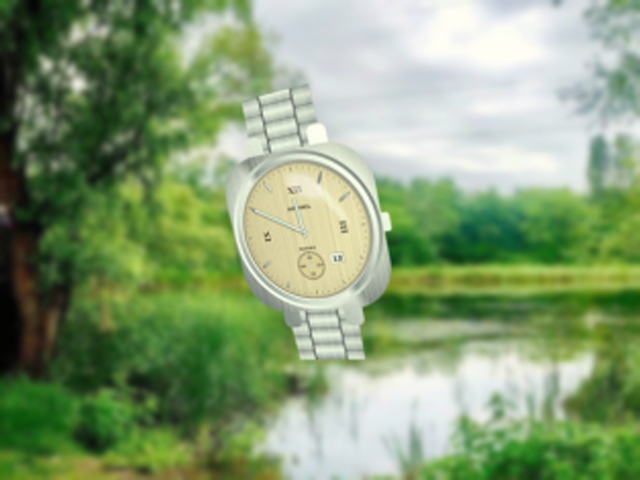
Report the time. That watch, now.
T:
11:50
